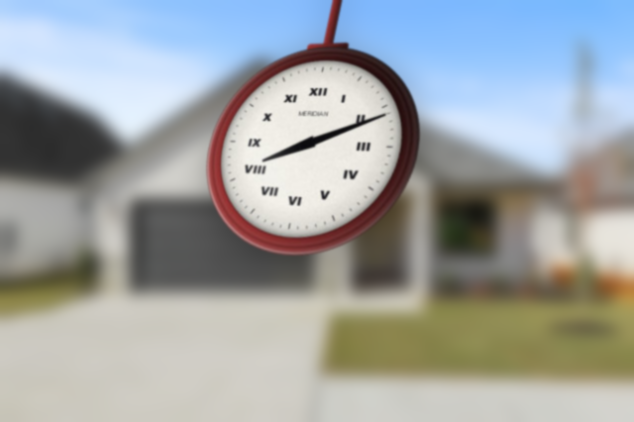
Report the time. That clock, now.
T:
8:11
